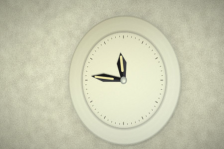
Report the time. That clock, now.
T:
11:46
